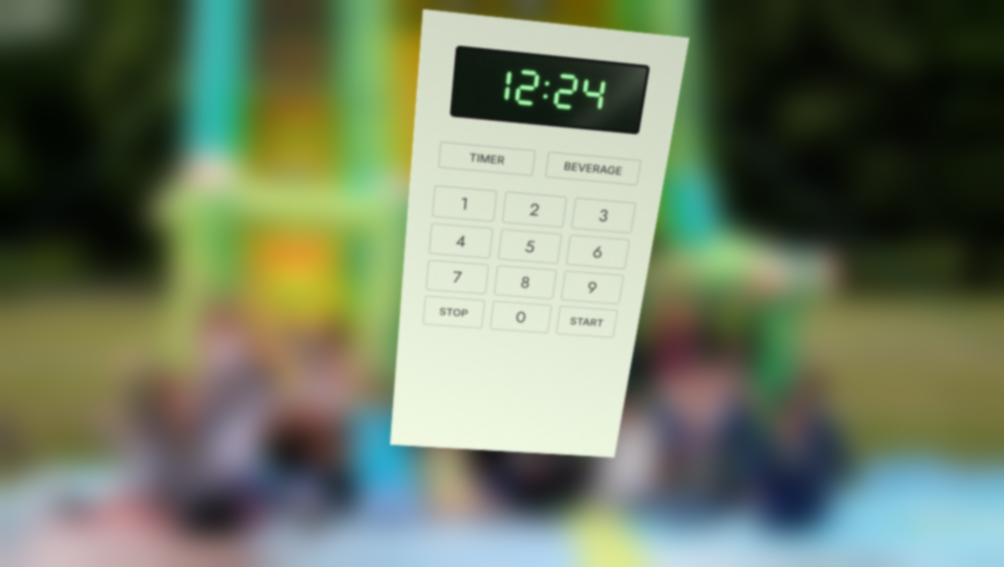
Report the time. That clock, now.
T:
12:24
